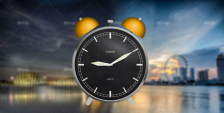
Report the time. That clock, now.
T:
9:10
